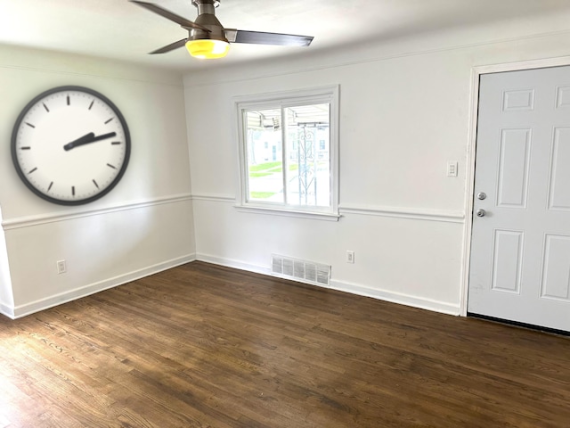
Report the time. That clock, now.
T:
2:13
